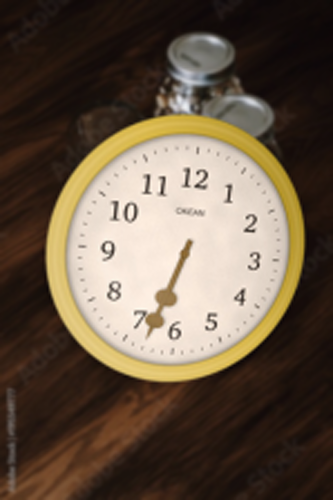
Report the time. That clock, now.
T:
6:33
